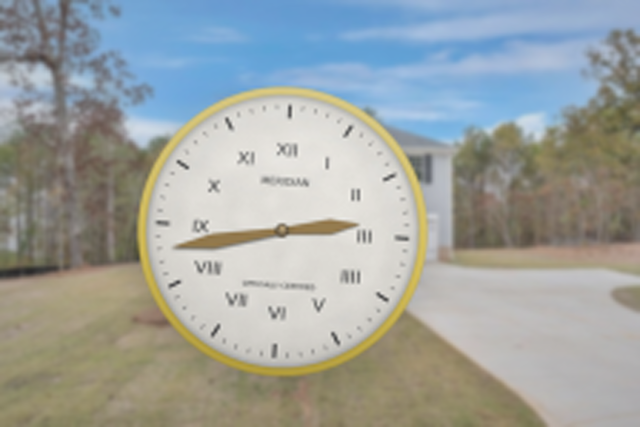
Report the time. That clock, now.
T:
2:43
